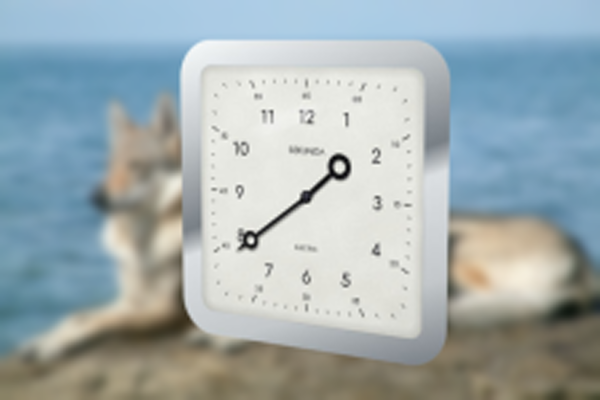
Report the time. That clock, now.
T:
1:39
